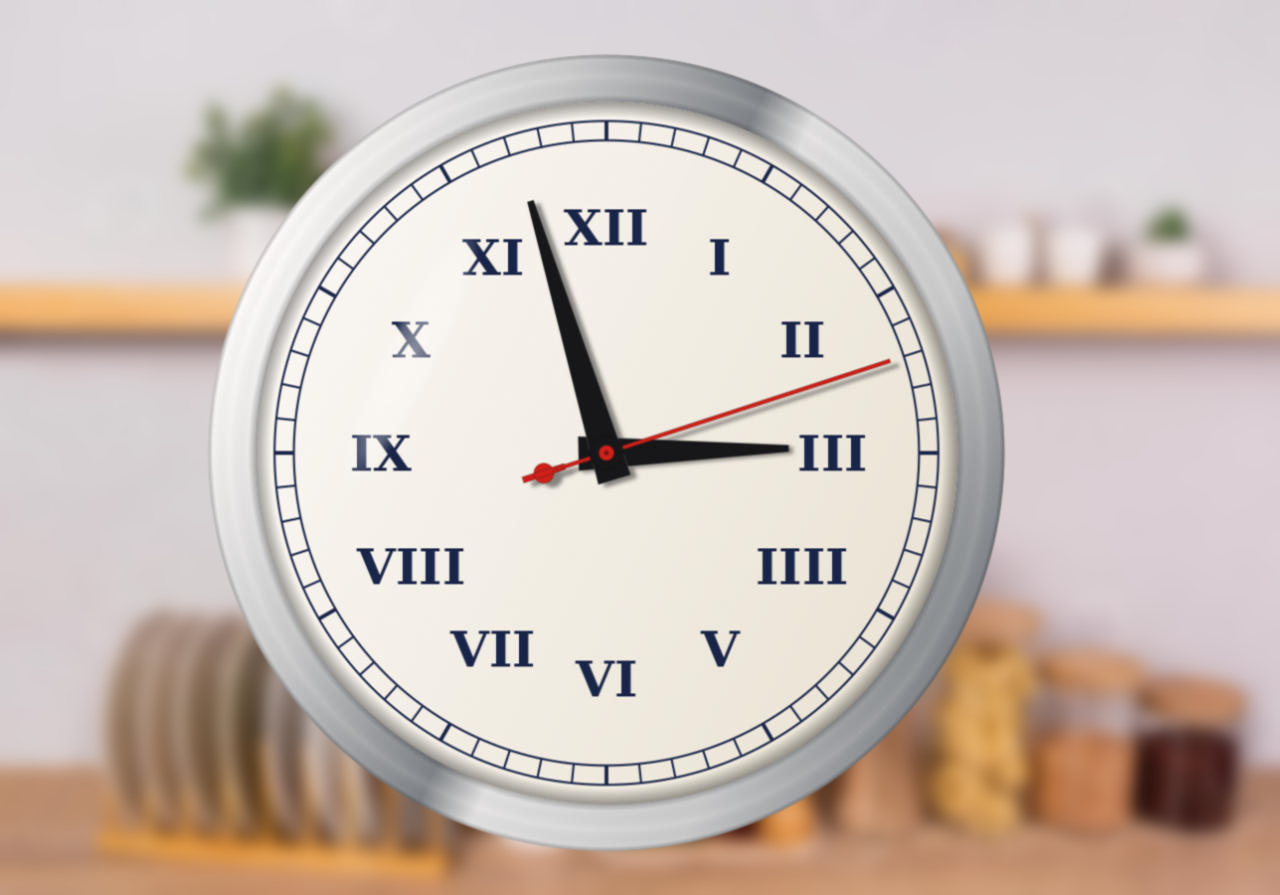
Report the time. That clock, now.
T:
2:57:12
